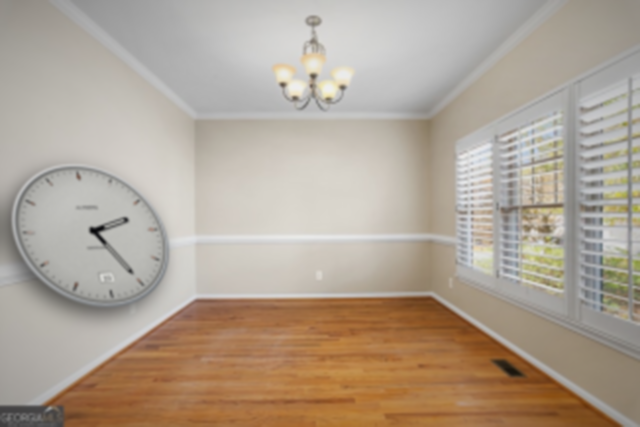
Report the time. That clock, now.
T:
2:25
